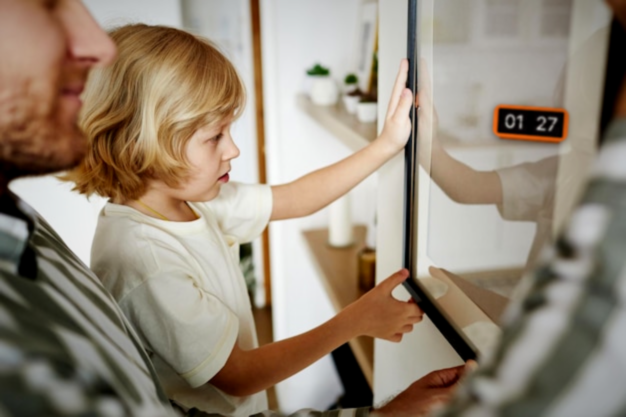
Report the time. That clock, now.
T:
1:27
